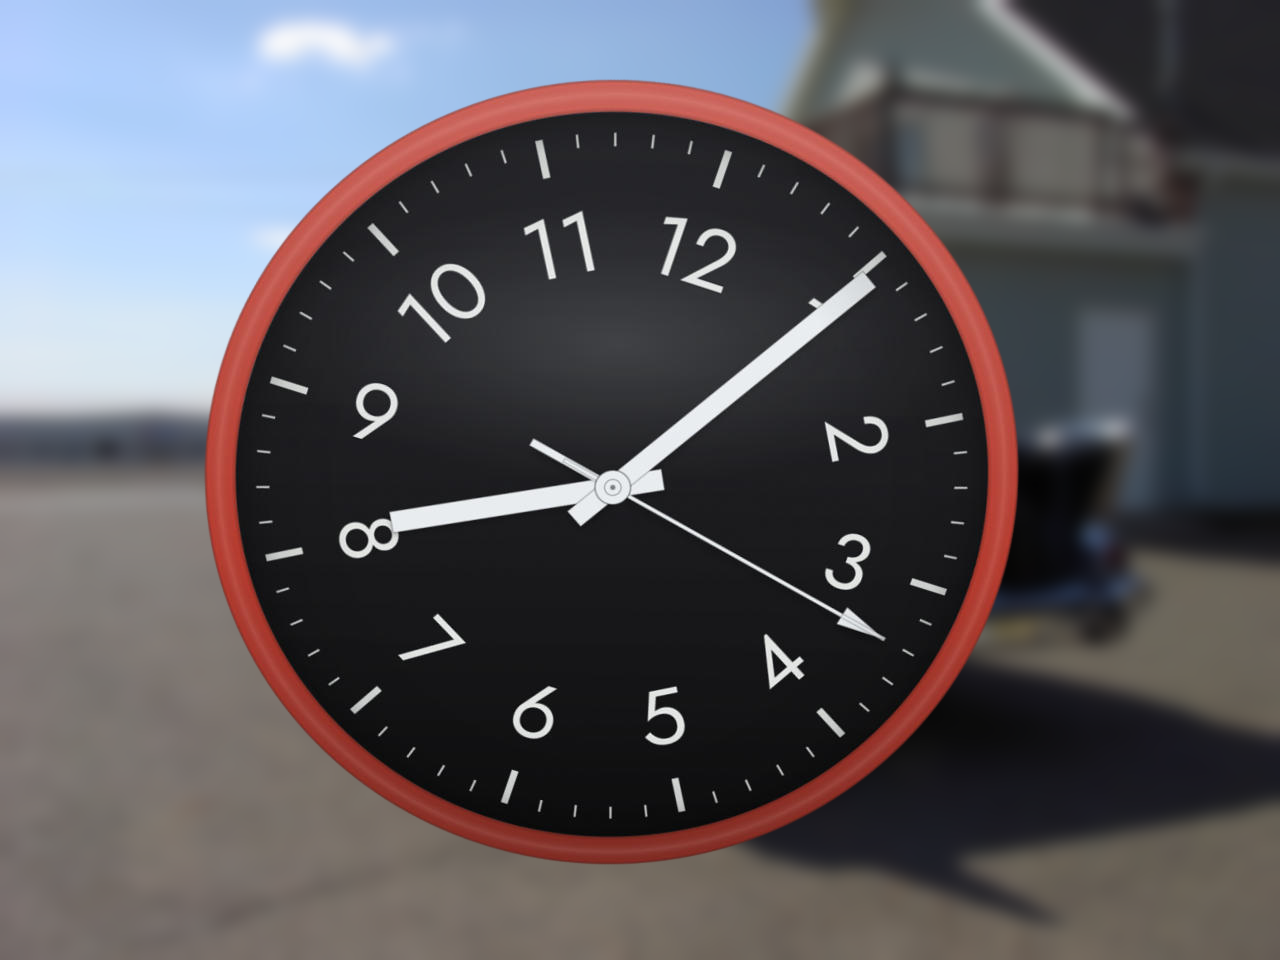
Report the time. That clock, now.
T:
8:05:17
